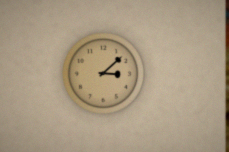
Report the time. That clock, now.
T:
3:08
